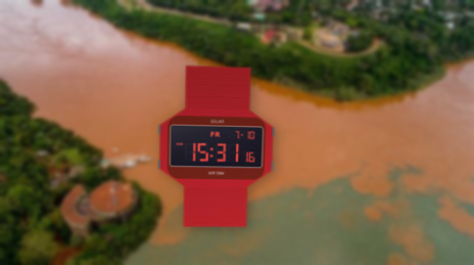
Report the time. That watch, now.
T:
15:31:16
